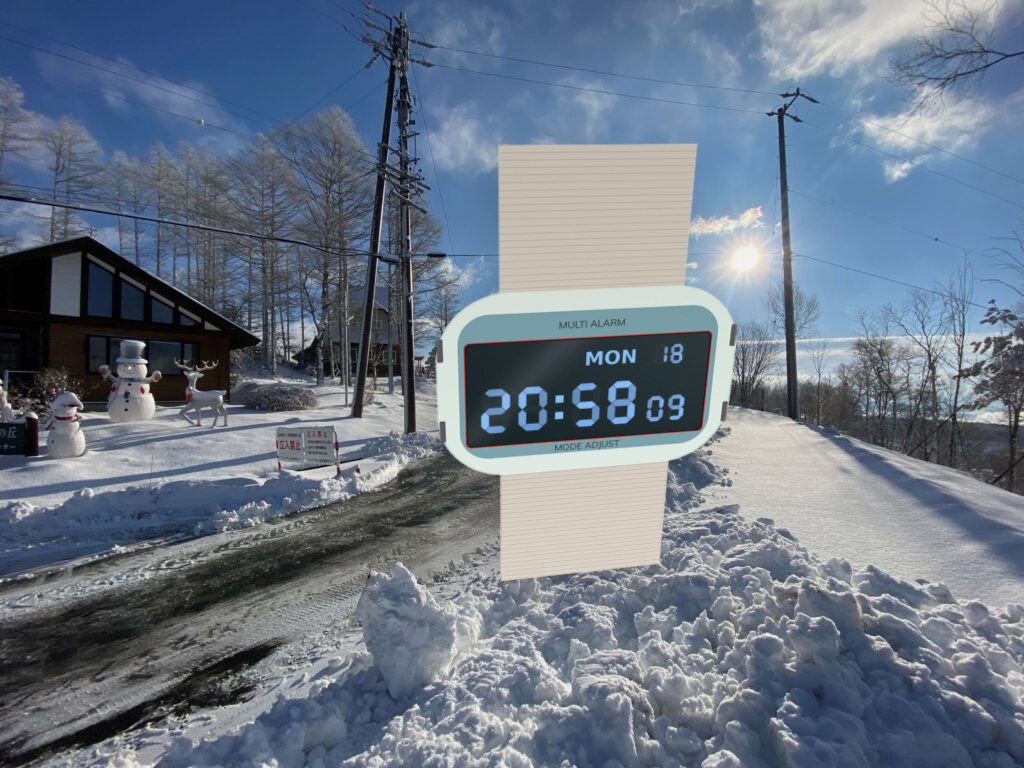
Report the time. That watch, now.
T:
20:58:09
